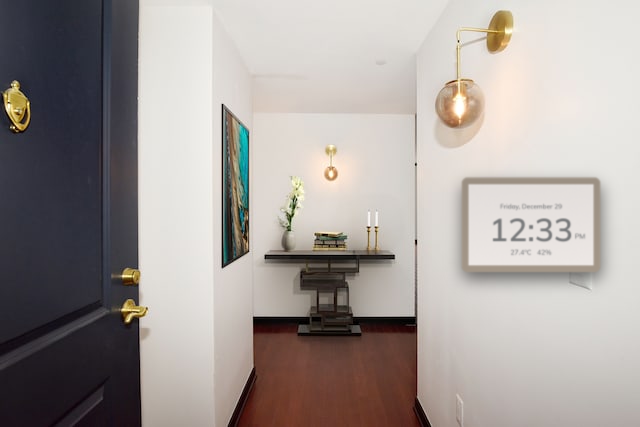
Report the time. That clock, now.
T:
12:33
